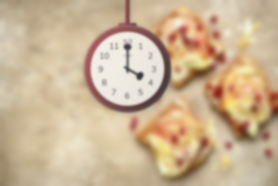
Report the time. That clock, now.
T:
4:00
